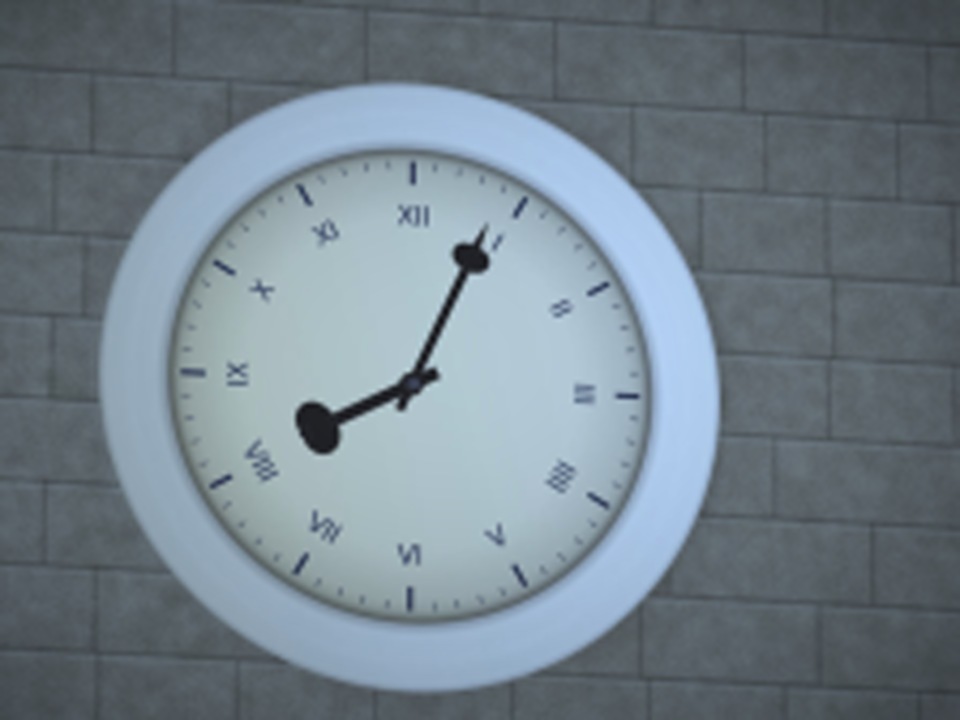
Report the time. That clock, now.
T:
8:04
